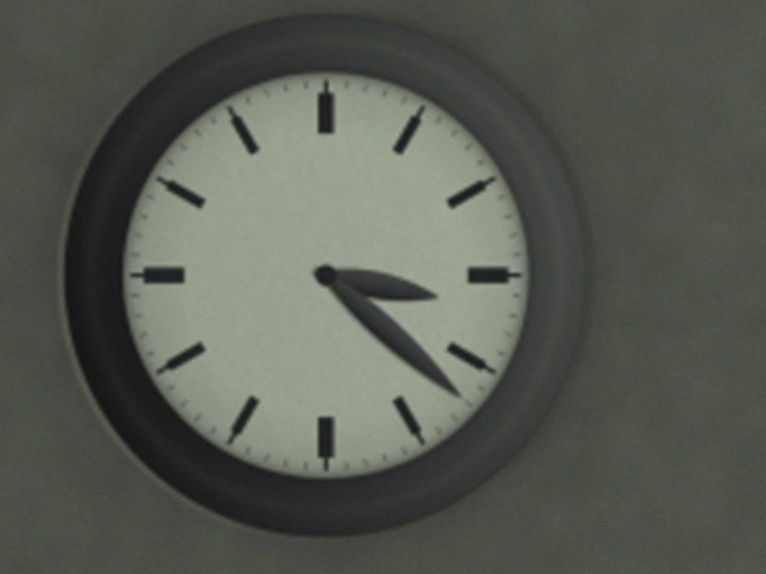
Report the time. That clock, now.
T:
3:22
